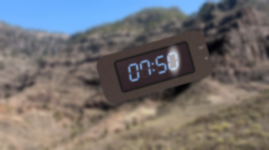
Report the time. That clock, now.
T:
7:50
